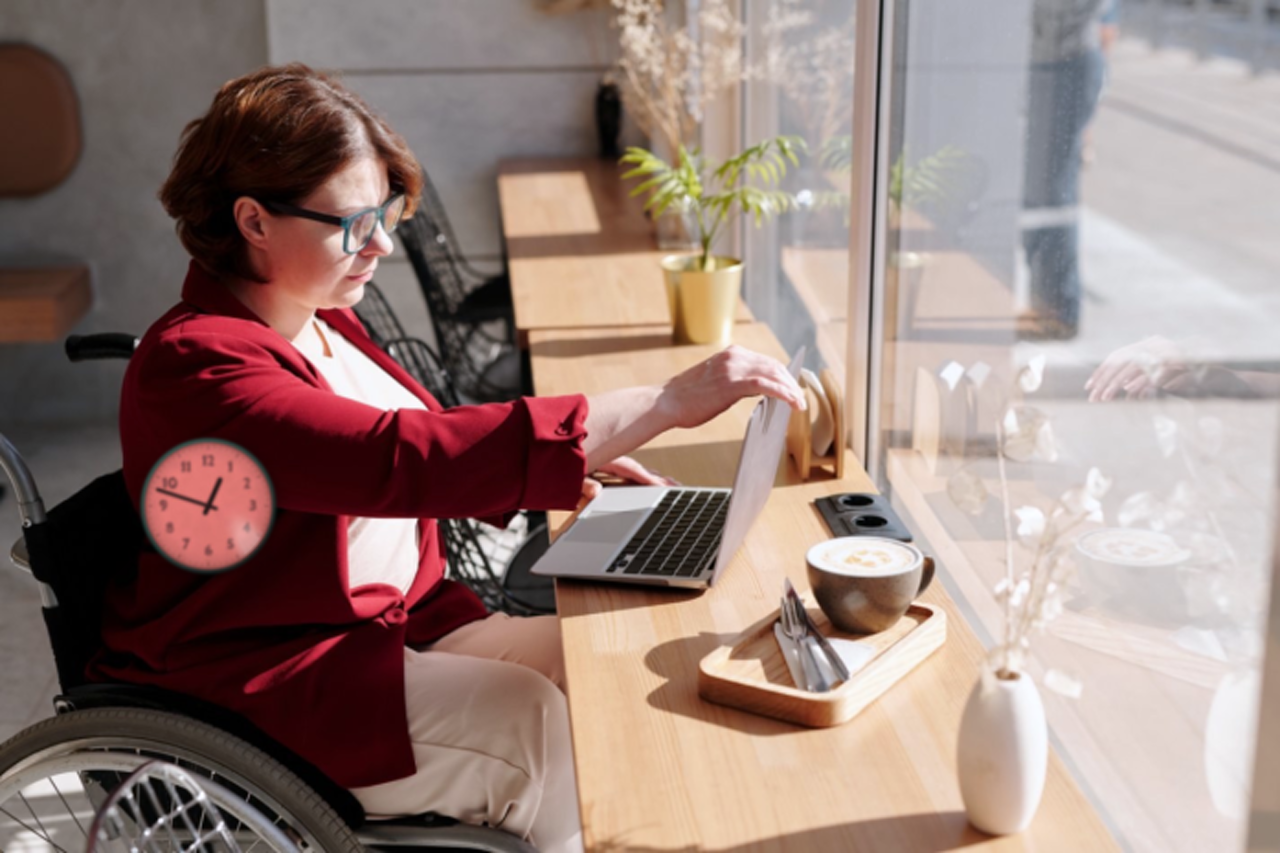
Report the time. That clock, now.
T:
12:48
